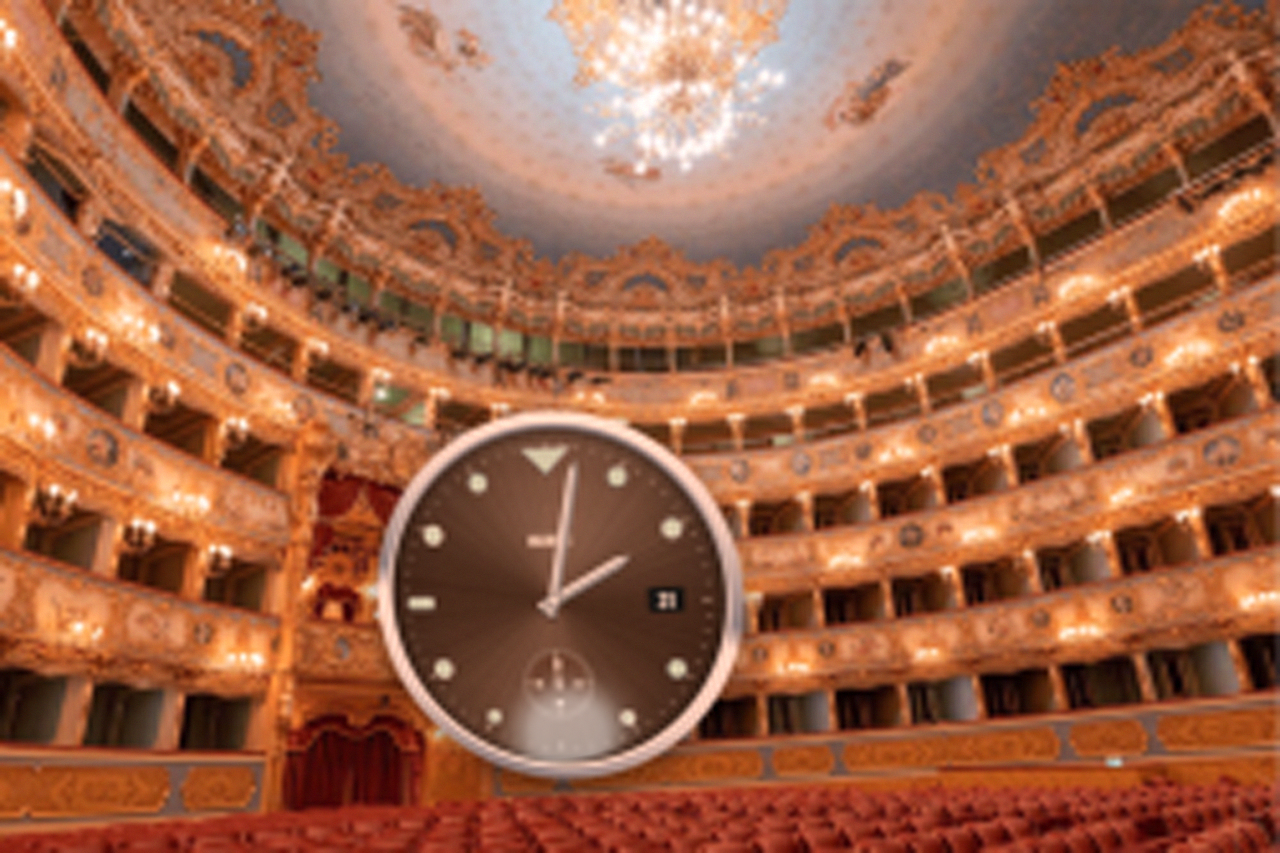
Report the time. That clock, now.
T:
2:02
